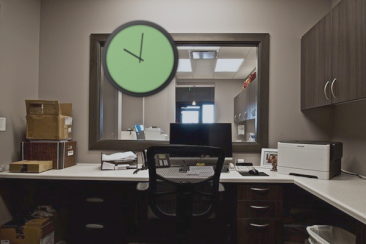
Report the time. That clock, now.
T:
10:01
